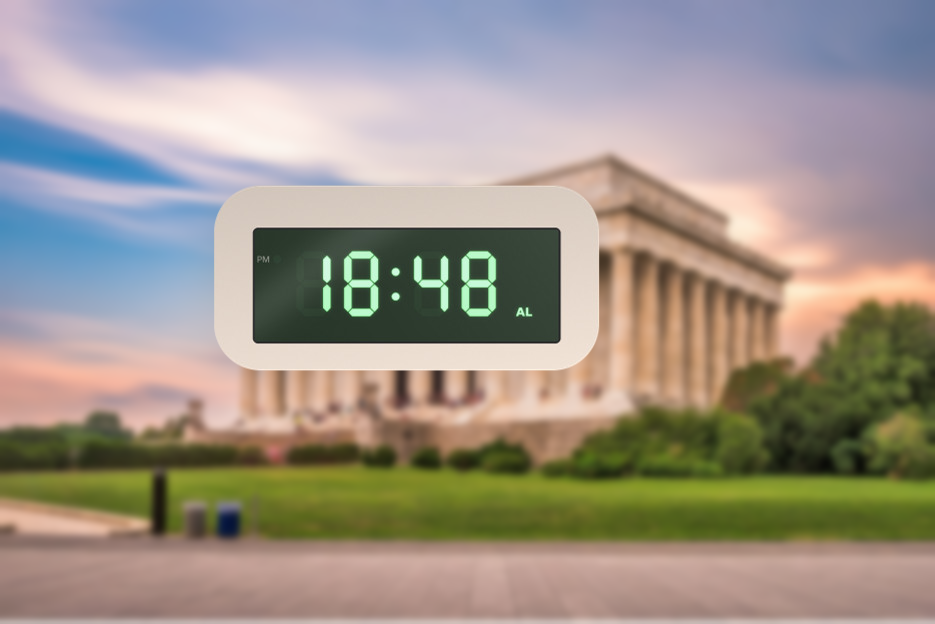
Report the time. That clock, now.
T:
18:48
